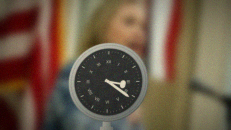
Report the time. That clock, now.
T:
3:21
